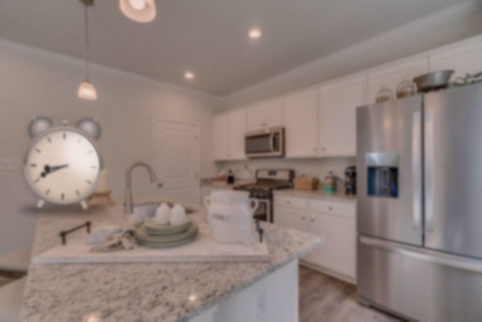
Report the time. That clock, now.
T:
8:41
